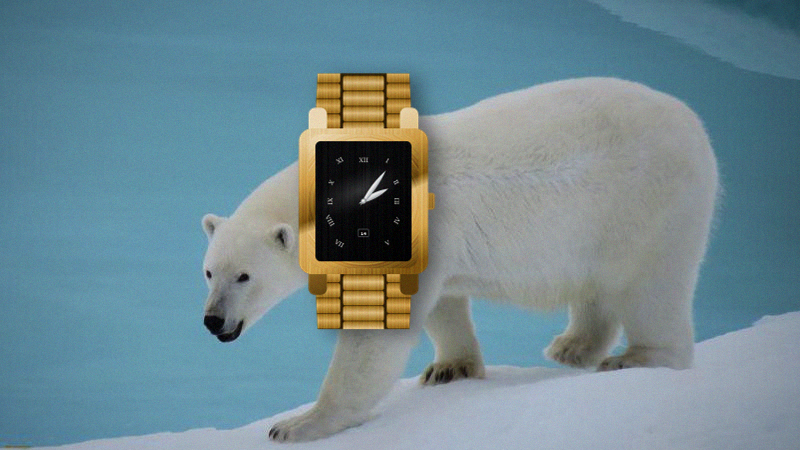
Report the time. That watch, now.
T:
2:06
